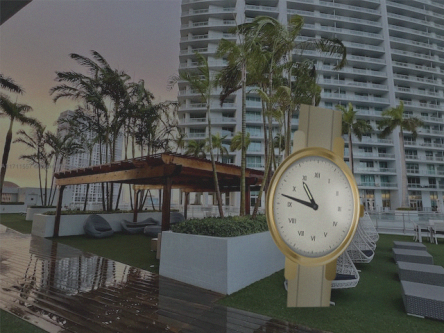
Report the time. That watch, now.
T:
10:47
